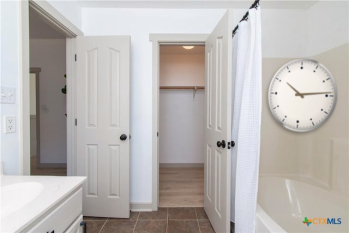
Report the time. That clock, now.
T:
10:14
